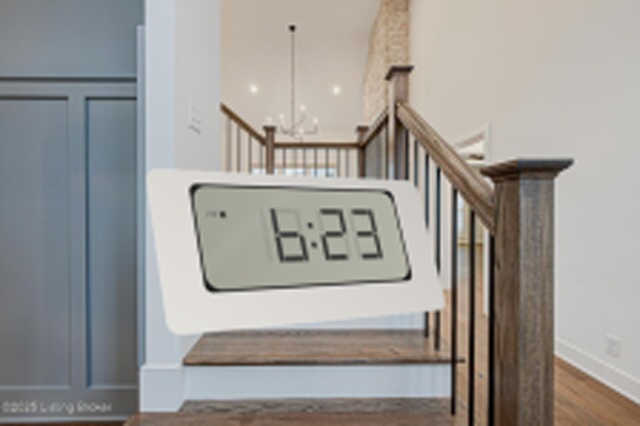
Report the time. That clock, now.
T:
6:23
